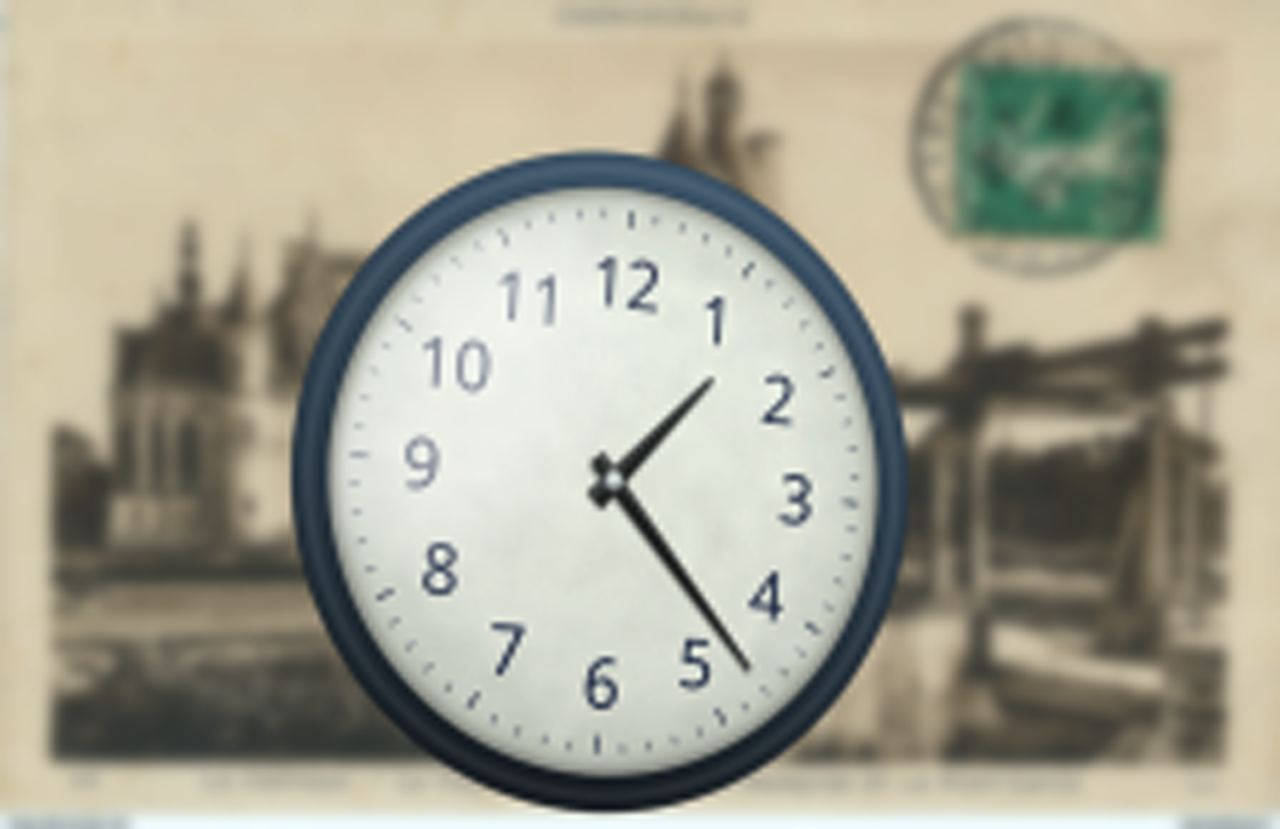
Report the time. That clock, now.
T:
1:23
